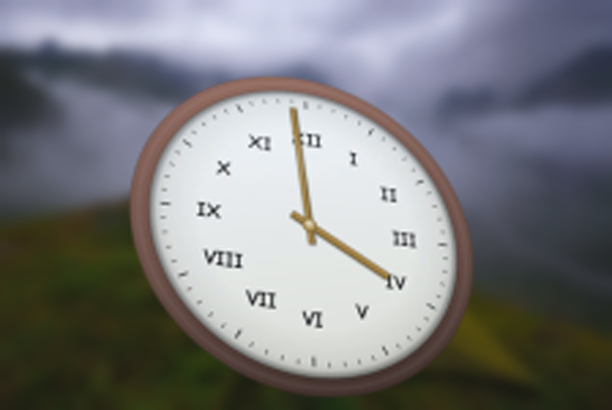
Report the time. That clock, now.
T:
3:59
